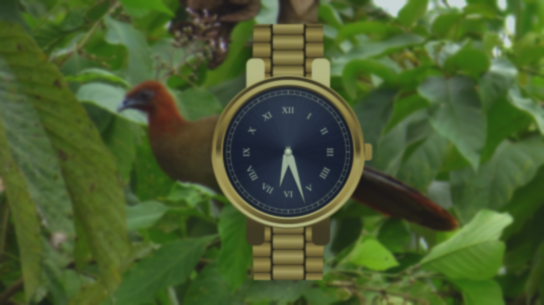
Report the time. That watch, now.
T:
6:27
